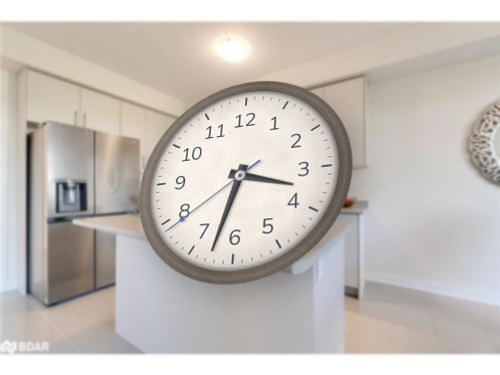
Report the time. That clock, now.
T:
3:32:39
